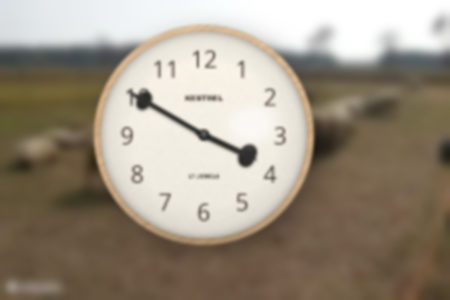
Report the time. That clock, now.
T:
3:50
